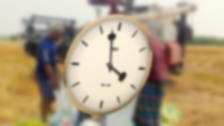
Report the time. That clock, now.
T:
3:58
